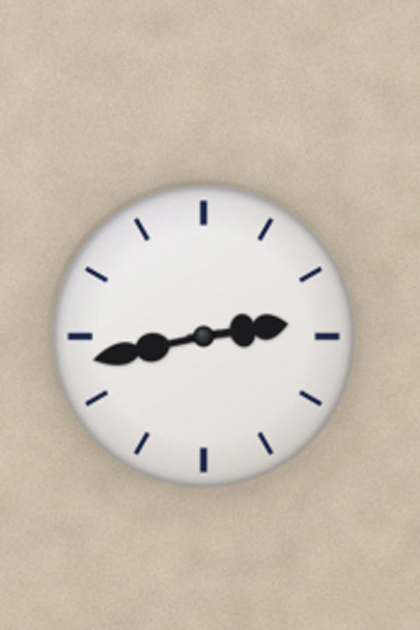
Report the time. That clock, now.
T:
2:43
